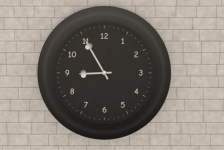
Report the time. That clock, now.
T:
8:55
